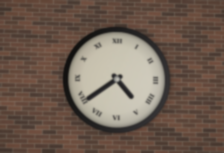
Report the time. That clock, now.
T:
4:39
